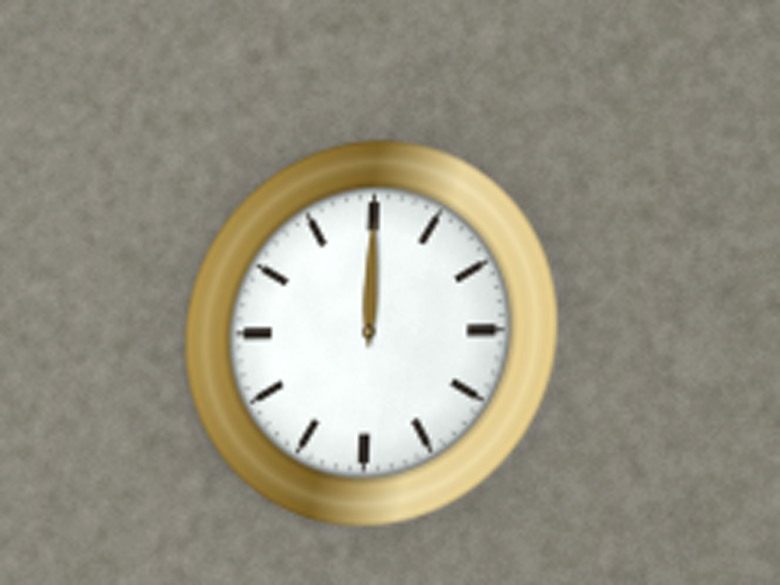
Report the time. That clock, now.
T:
12:00
